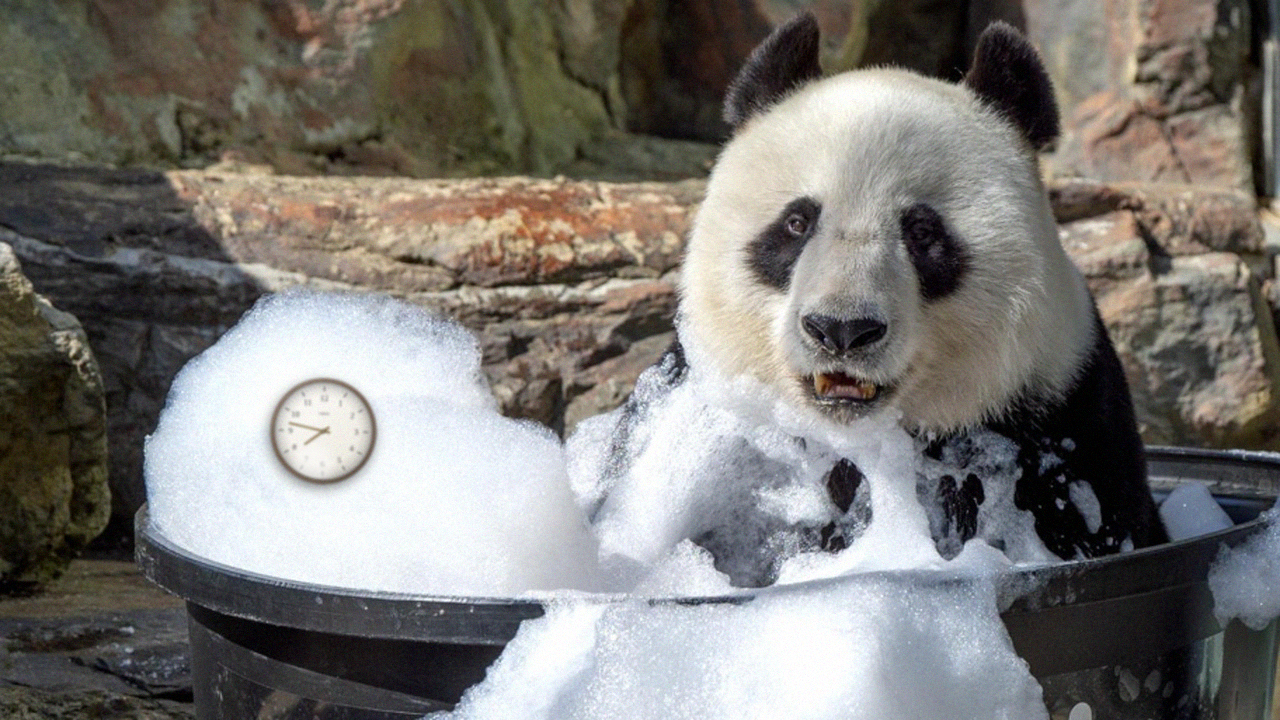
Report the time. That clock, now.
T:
7:47
